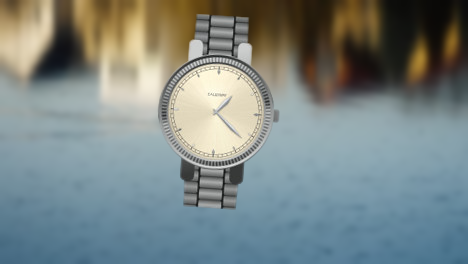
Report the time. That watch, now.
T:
1:22
